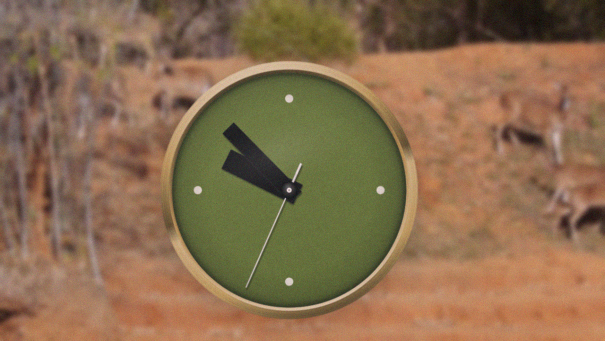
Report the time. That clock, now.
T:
9:52:34
